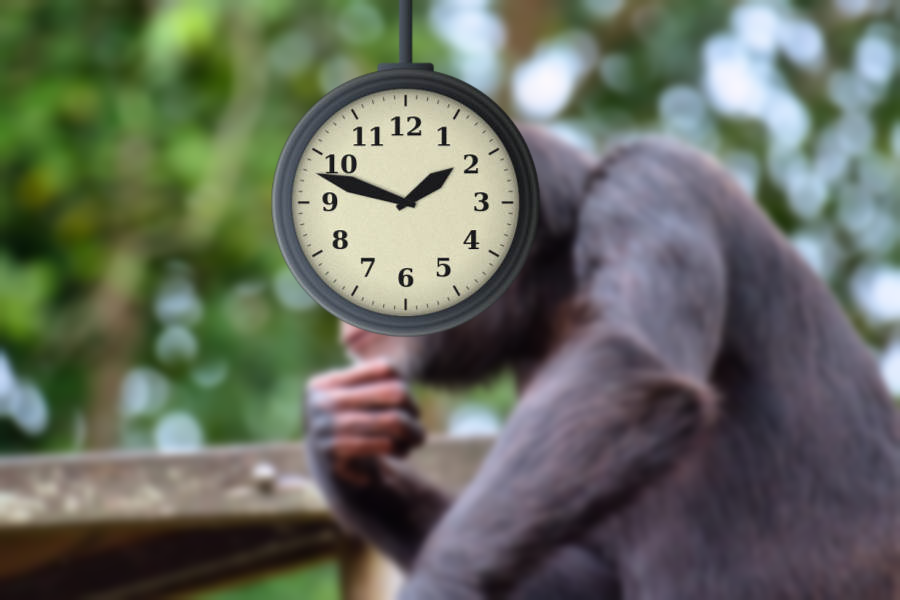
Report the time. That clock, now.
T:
1:48
